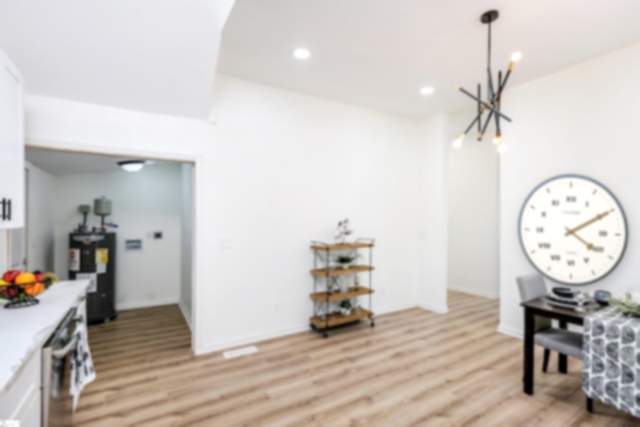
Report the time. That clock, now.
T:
4:10
